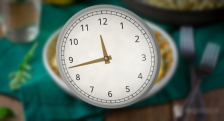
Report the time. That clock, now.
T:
11:43
